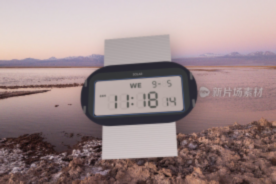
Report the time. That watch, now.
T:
11:18:14
